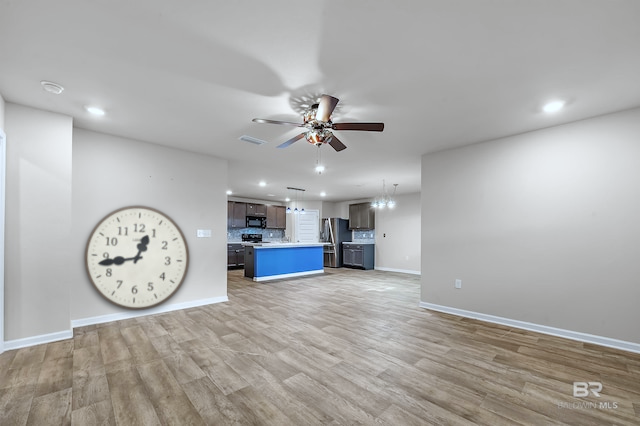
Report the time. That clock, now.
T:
12:43
